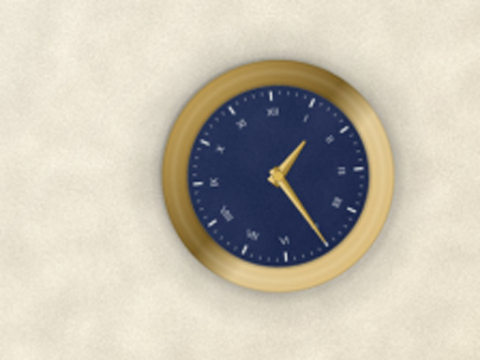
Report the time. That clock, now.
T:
1:25
